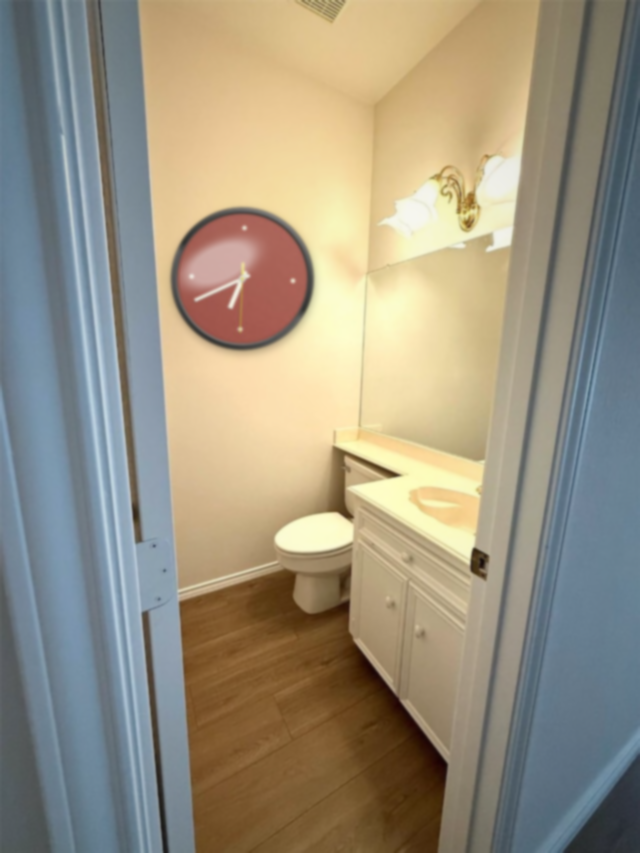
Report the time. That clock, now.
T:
6:40:30
